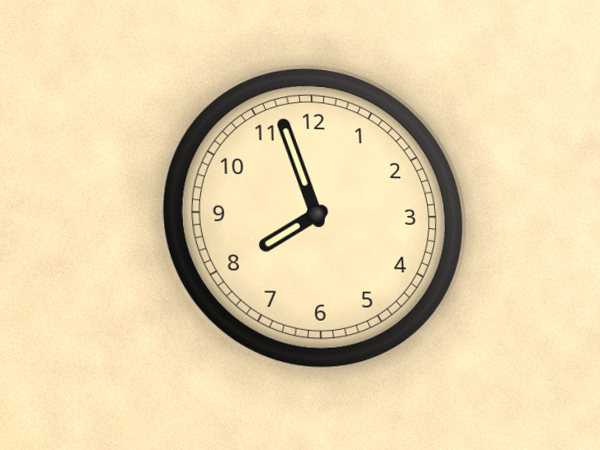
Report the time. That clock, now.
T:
7:57
